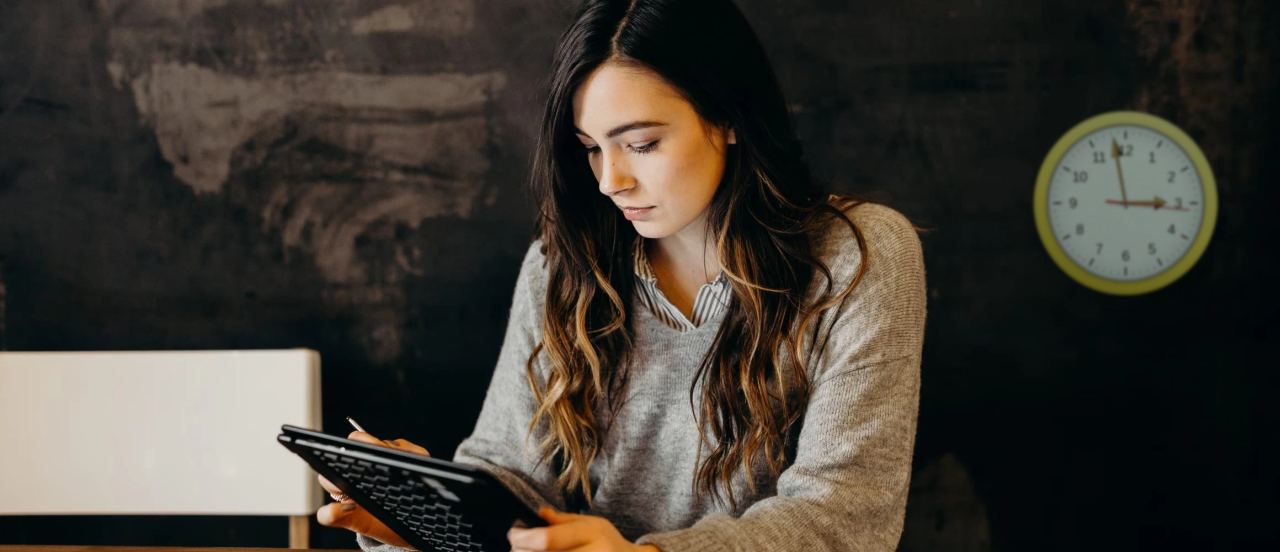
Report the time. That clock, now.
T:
2:58:16
